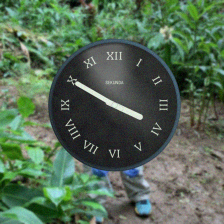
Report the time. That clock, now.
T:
3:50
